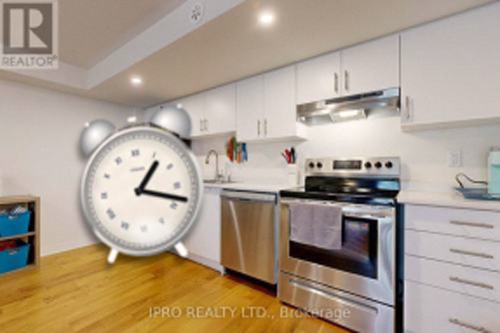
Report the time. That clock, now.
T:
1:18
